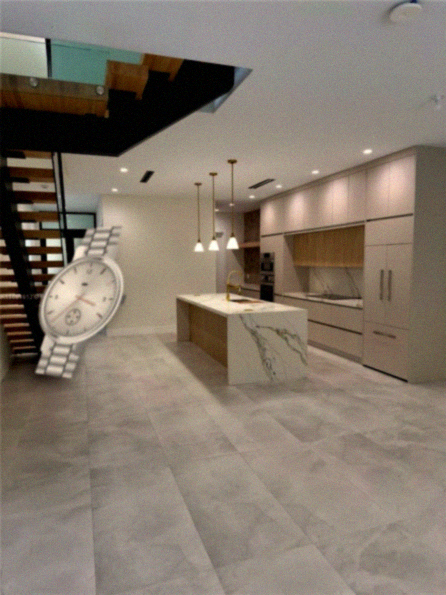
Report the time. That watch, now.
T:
3:37
